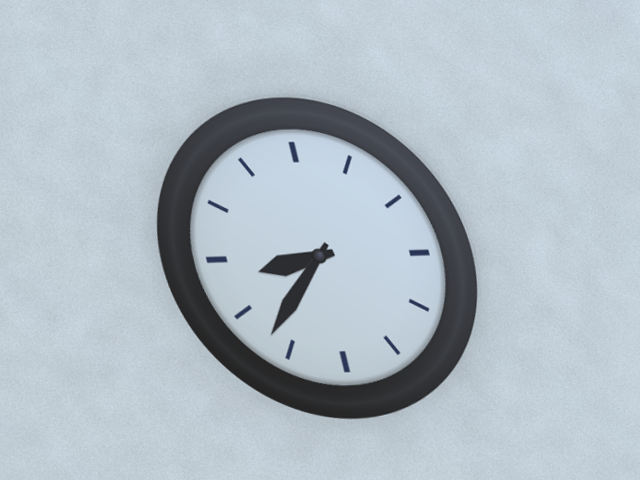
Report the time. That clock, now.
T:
8:37
